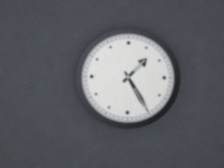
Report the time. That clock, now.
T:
1:25
